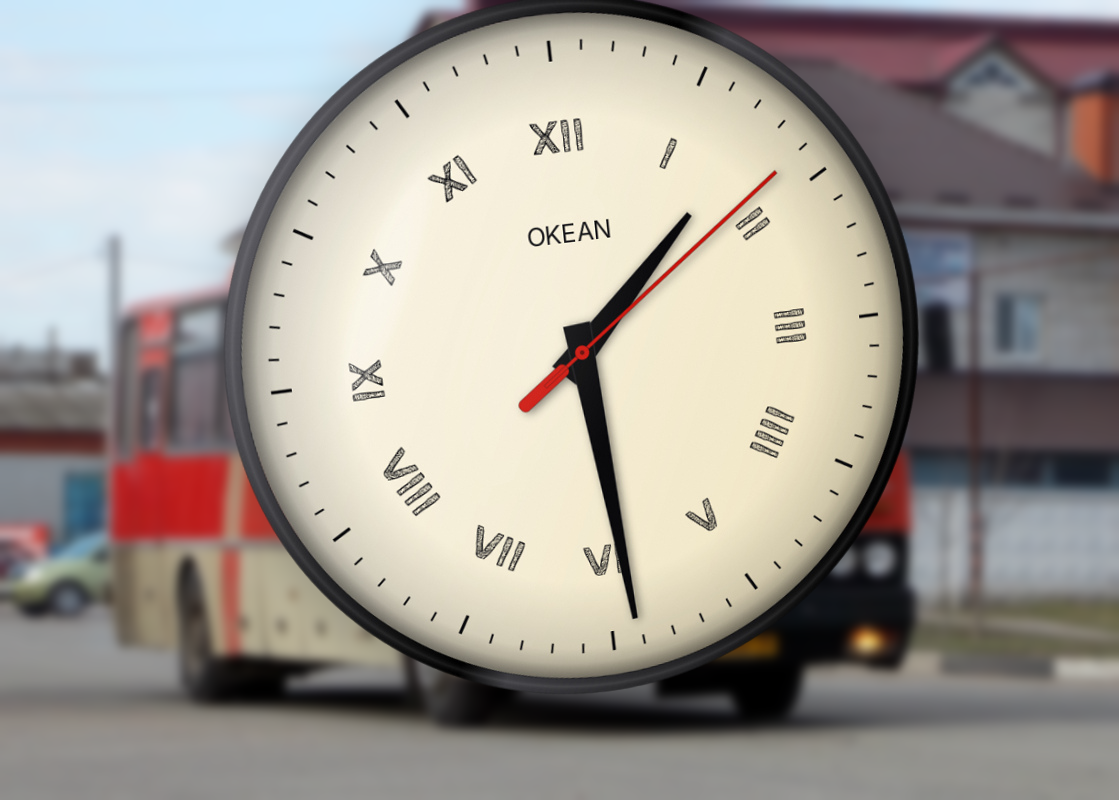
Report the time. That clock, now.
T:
1:29:09
